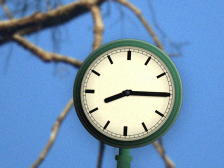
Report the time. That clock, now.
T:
8:15
